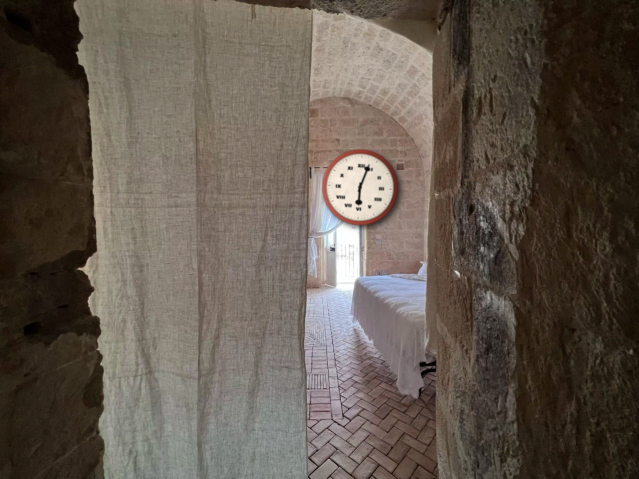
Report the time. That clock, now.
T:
6:03
